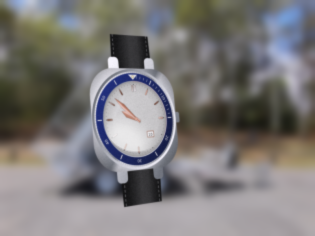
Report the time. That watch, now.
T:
9:52
